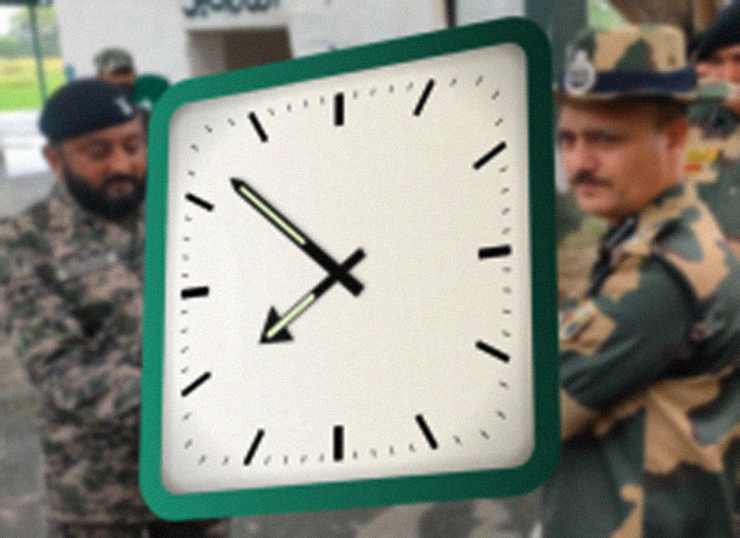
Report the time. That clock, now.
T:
7:52
